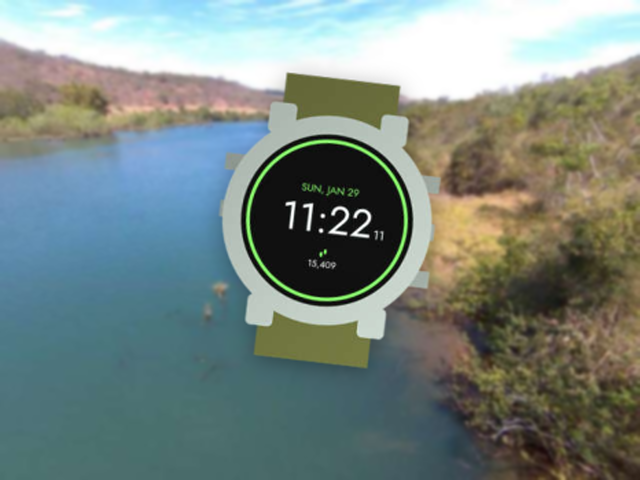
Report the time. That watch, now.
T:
11:22:11
